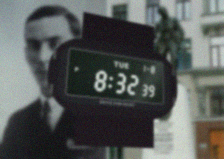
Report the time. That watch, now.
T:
8:32:39
